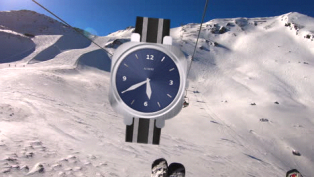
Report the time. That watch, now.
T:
5:40
